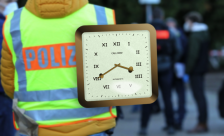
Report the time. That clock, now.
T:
3:40
